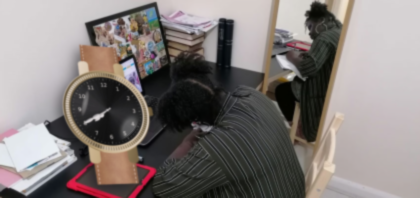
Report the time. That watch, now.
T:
7:40
